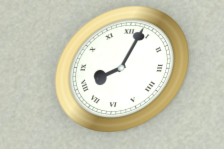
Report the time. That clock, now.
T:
8:03
